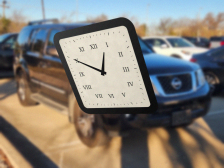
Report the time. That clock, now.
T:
12:50
